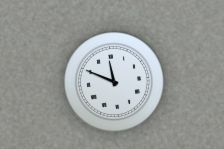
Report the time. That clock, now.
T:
11:50
